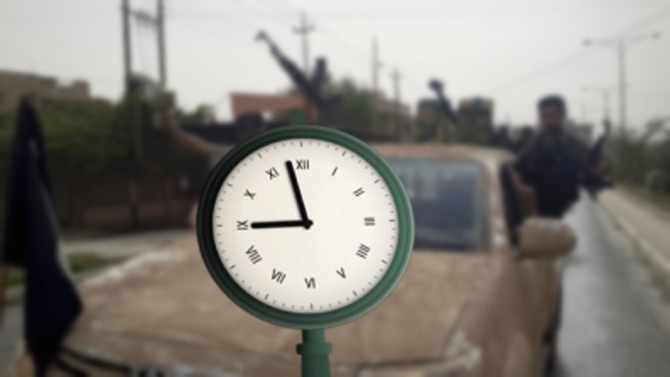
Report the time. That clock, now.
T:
8:58
